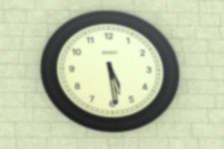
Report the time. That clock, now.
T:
5:29
